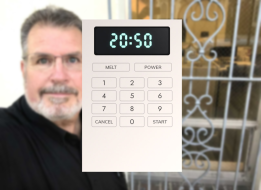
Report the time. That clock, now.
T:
20:50
